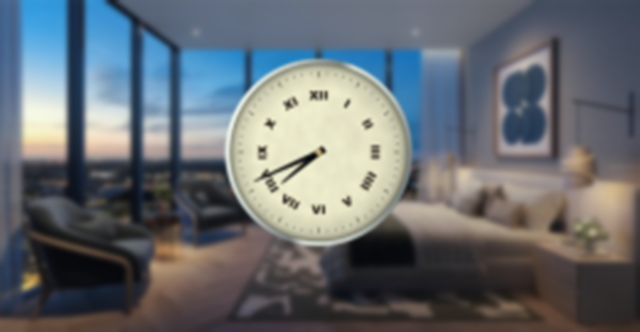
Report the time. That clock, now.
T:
7:41
